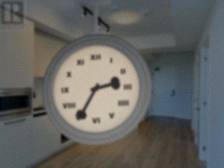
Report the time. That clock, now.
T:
2:35
